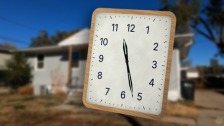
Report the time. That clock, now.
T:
11:27
